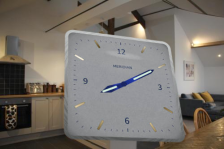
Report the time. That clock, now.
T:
8:10
